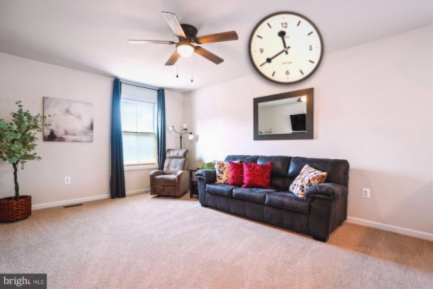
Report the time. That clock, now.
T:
11:40
